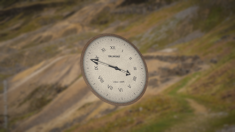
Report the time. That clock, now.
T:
3:48
